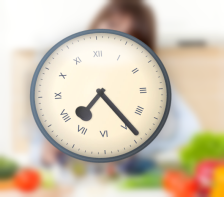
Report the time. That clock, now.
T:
7:24
